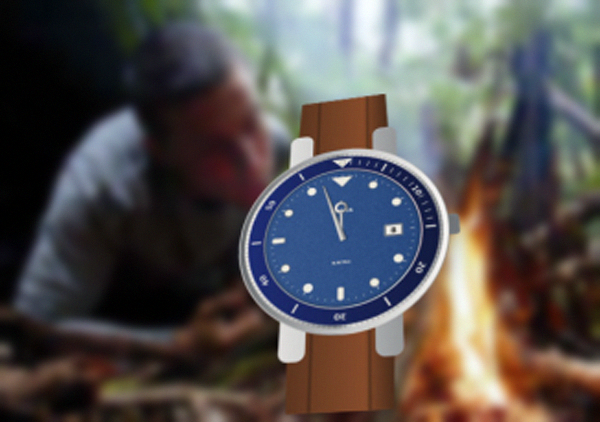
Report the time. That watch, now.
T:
11:57
